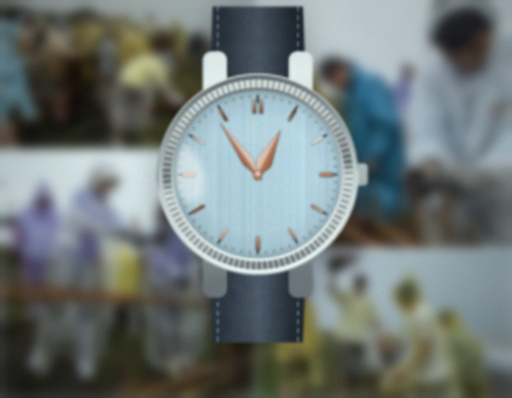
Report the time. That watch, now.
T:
12:54
